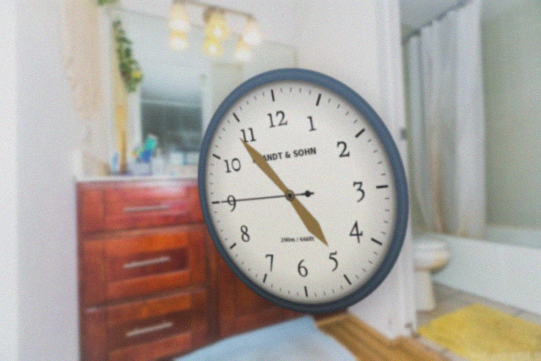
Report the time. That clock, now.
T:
4:53:45
